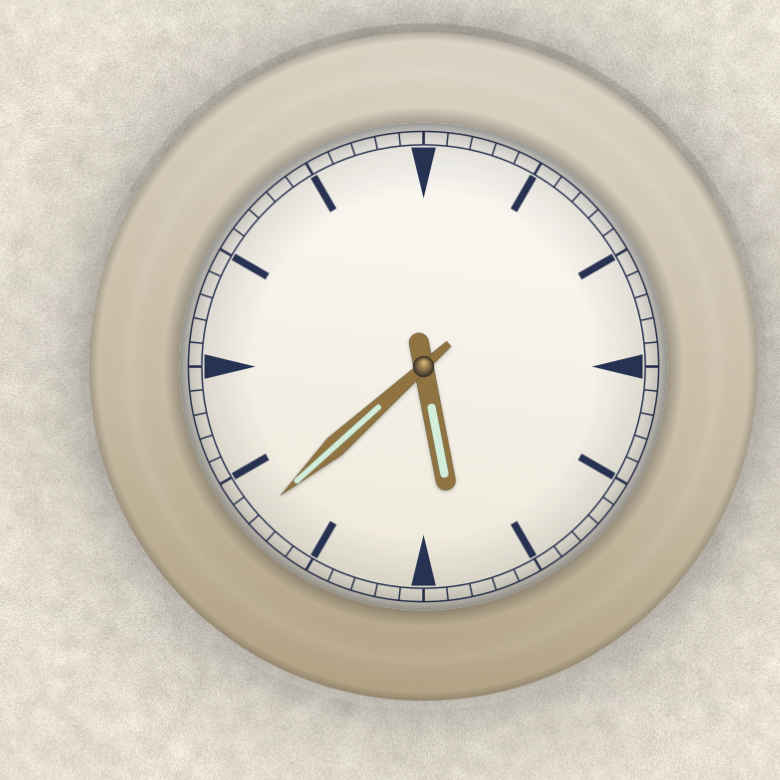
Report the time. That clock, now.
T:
5:38
